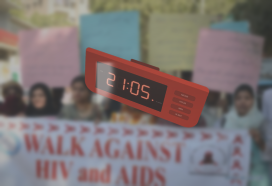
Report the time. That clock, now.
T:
21:05
